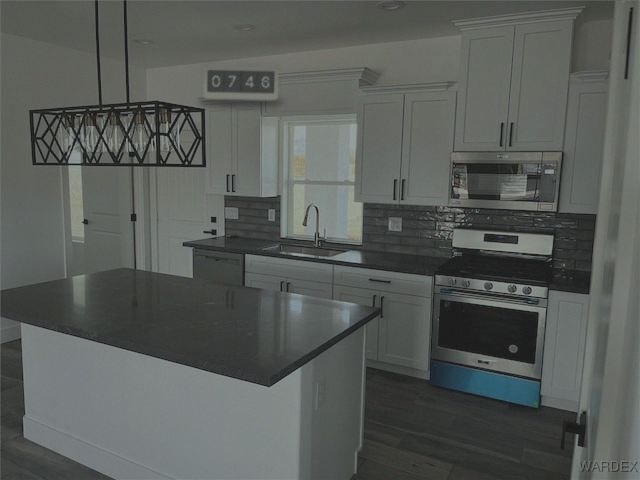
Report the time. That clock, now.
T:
7:46
